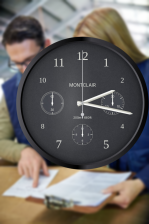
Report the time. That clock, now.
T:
2:17
